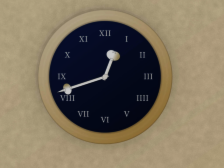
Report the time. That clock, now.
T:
12:42
